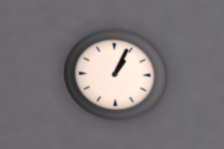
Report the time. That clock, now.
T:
1:04
